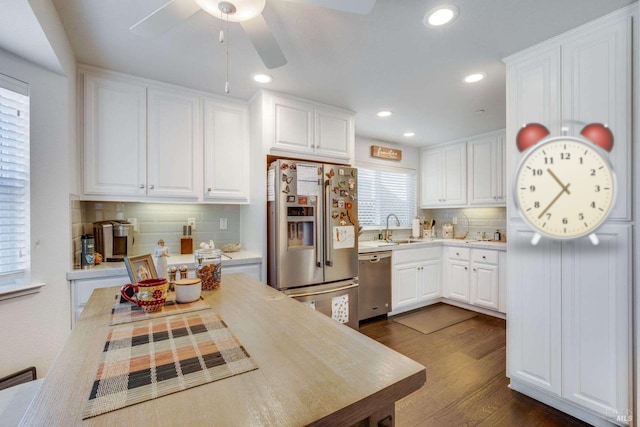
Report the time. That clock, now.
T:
10:37
